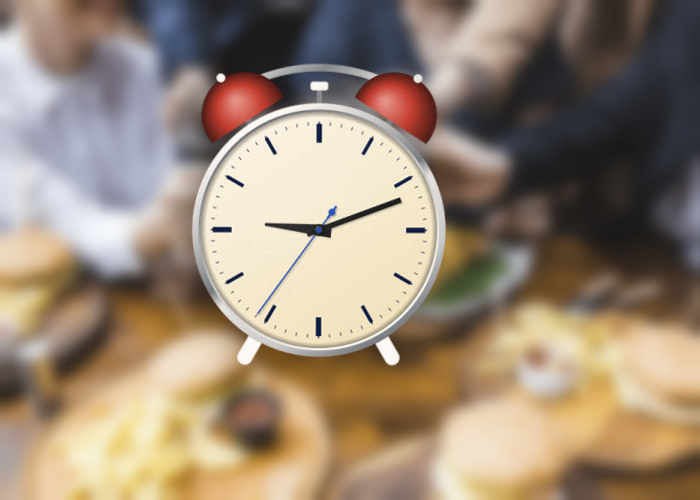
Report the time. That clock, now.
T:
9:11:36
